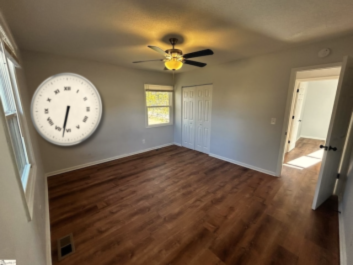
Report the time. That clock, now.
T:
6:32
